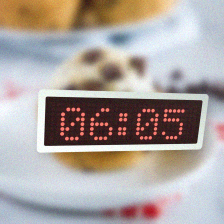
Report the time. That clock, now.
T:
6:05
